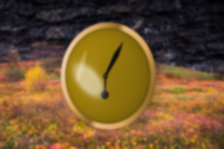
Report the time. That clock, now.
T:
6:05
